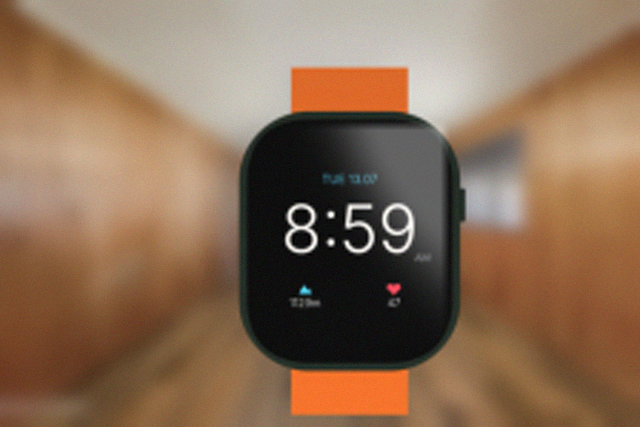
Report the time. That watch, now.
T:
8:59
